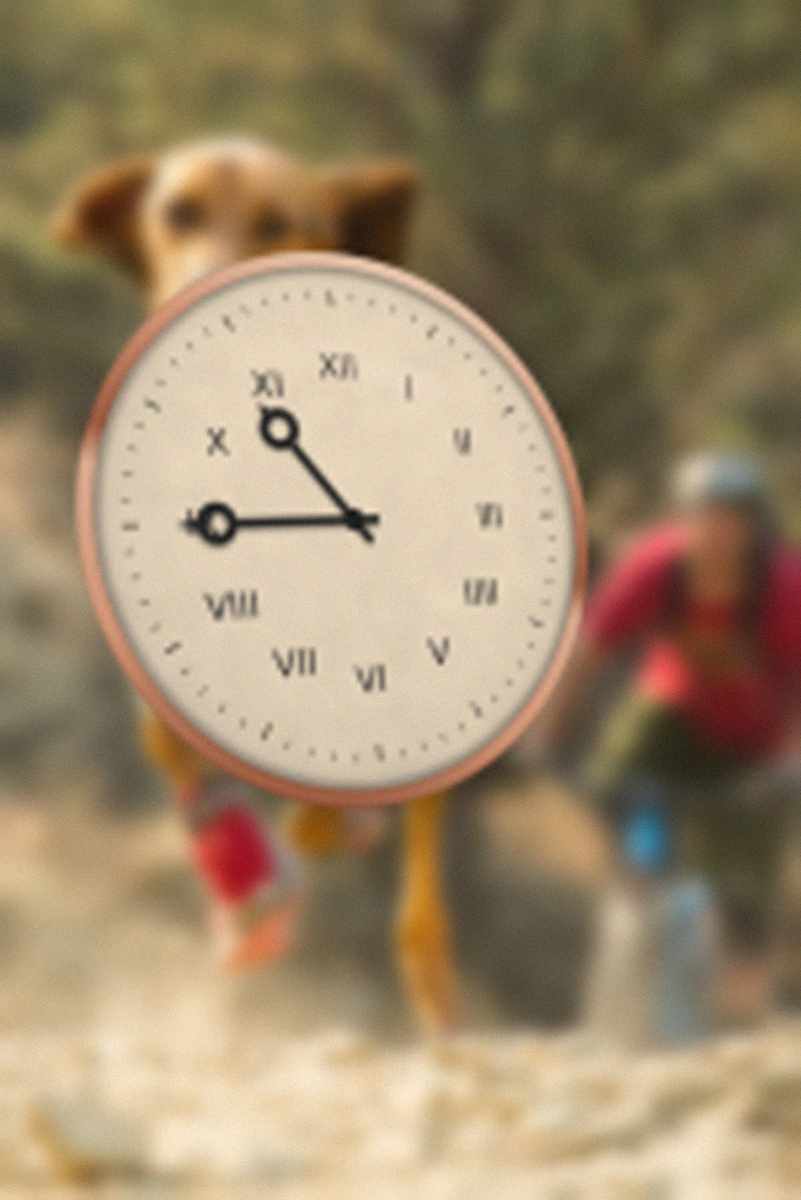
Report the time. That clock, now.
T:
10:45
